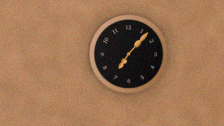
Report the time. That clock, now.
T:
7:07
